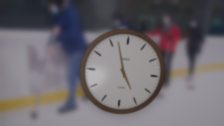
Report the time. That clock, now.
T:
4:57
